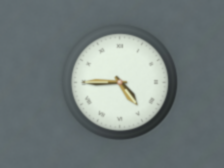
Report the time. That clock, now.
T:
4:45
